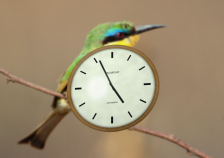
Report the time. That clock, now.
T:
4:56
